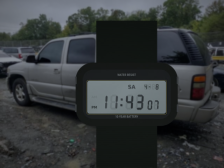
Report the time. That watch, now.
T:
11:43:07
